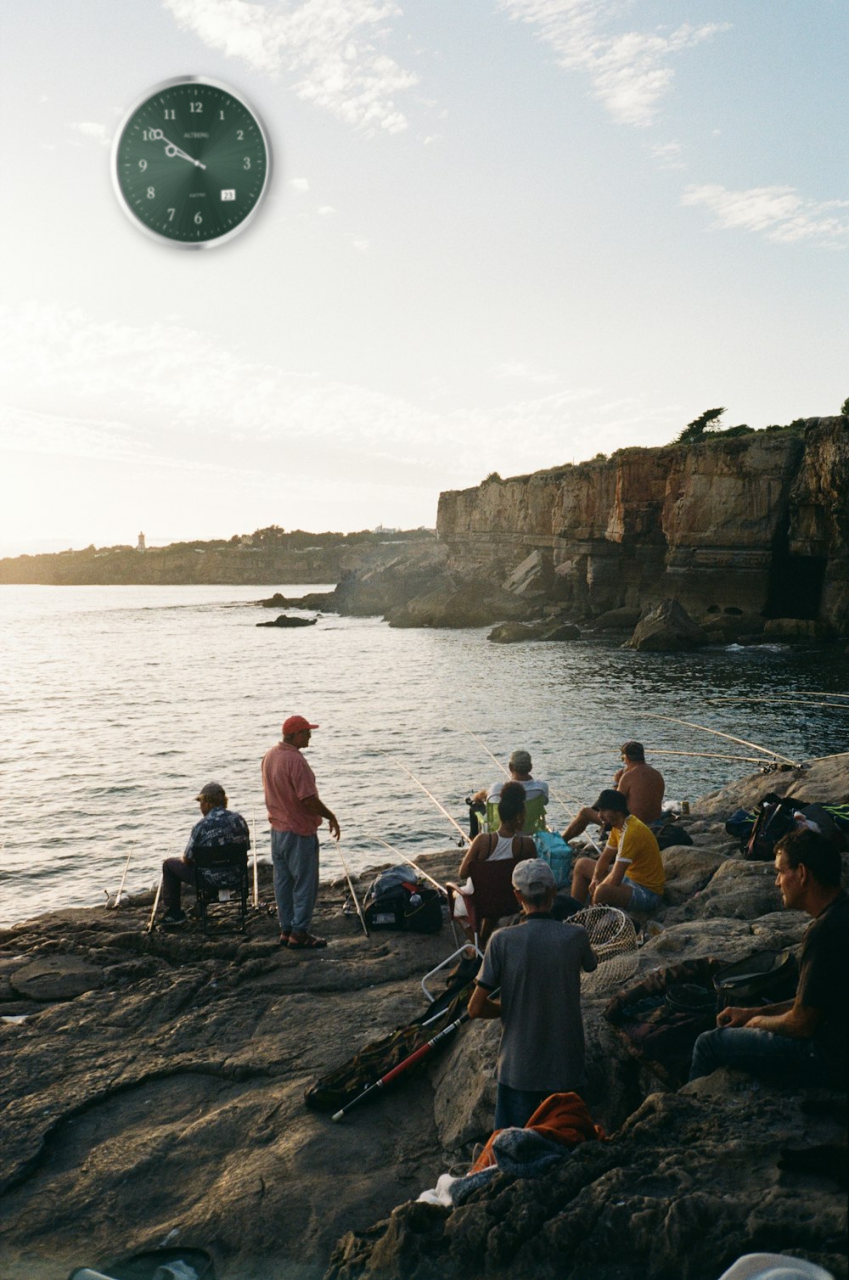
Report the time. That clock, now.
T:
9:51
